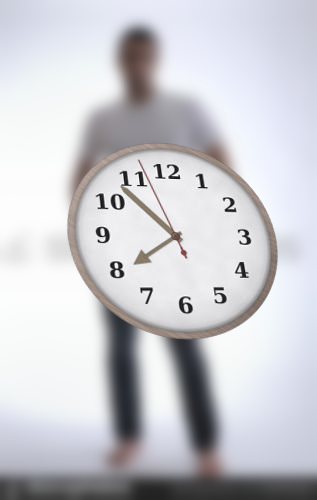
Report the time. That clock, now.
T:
7:52:57
